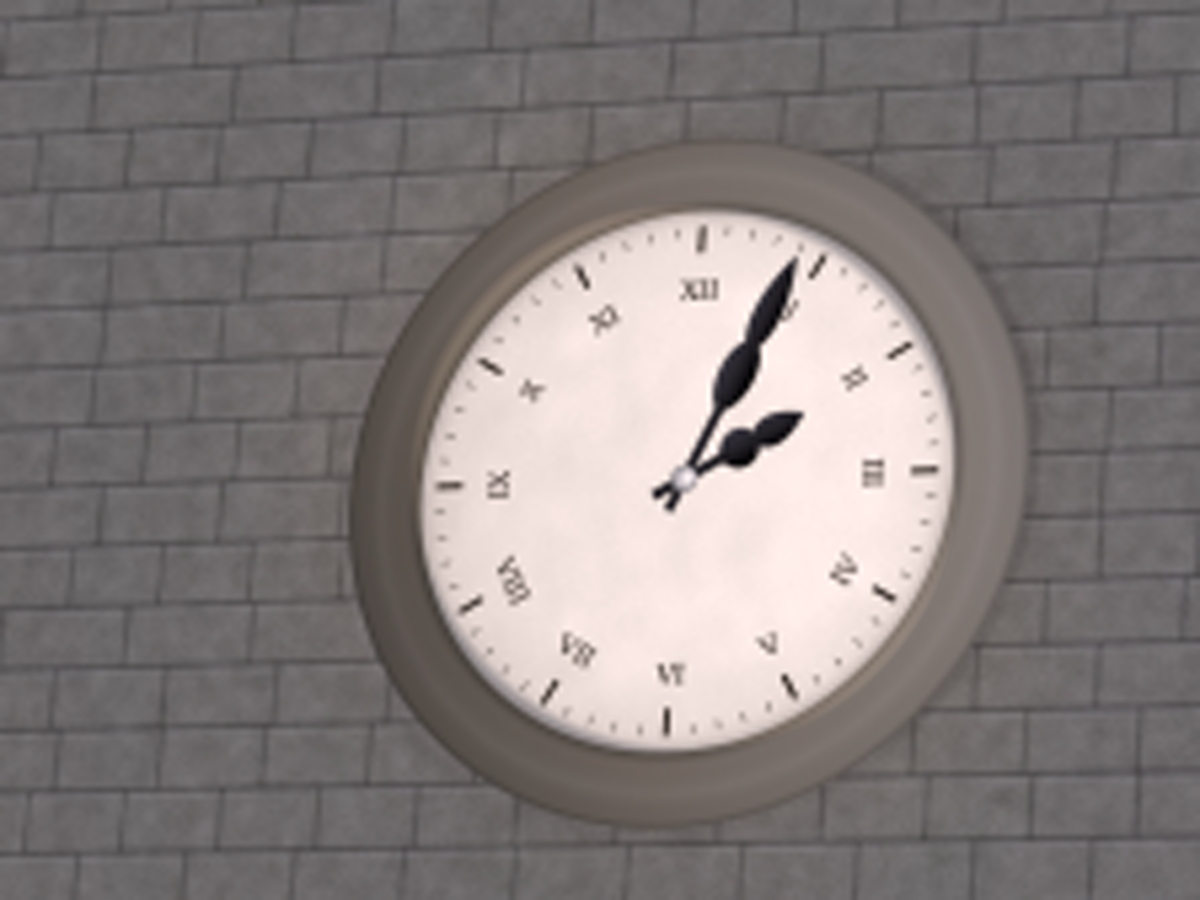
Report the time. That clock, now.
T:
2:04
